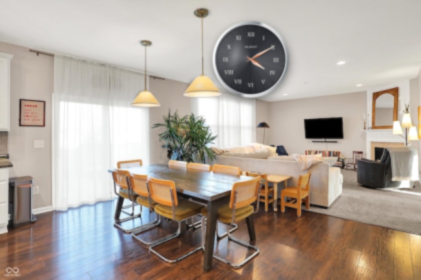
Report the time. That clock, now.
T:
4:10
